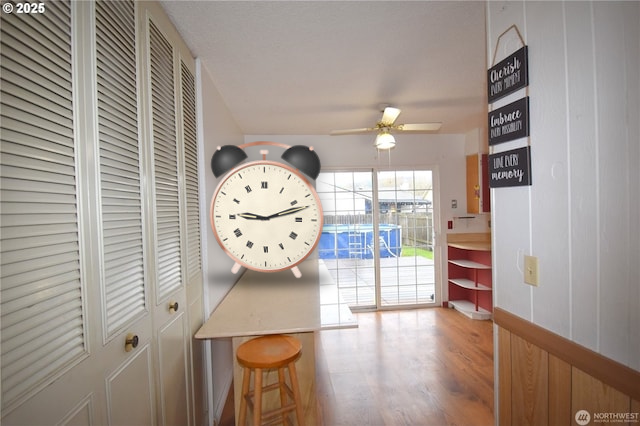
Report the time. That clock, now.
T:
9:12
